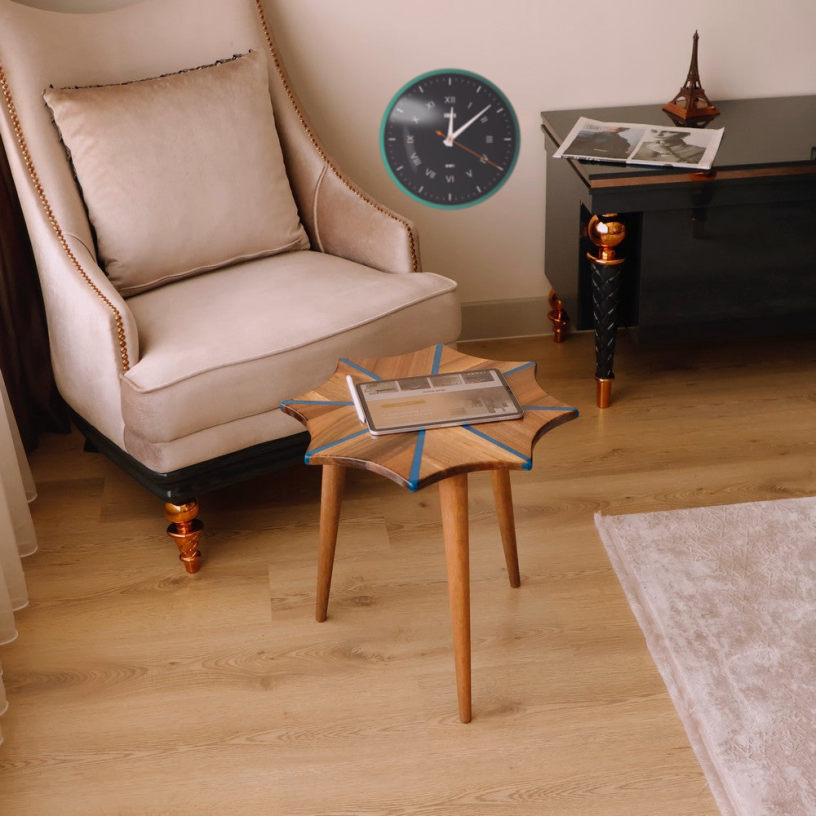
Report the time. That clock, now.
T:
12:08:20
